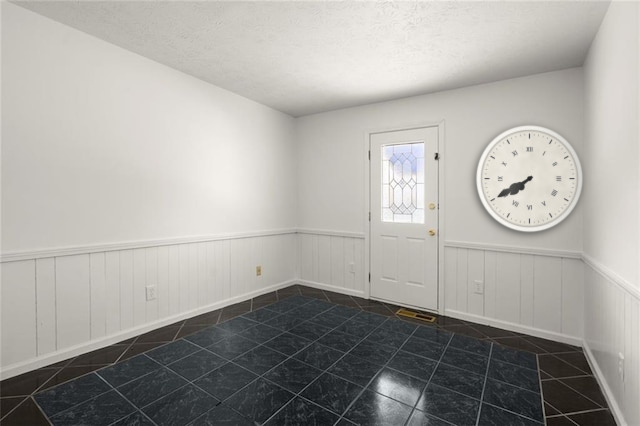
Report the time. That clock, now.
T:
7:40
